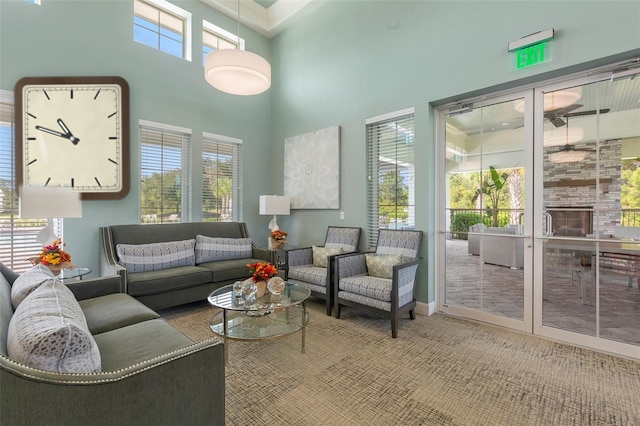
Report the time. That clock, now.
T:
10:48
